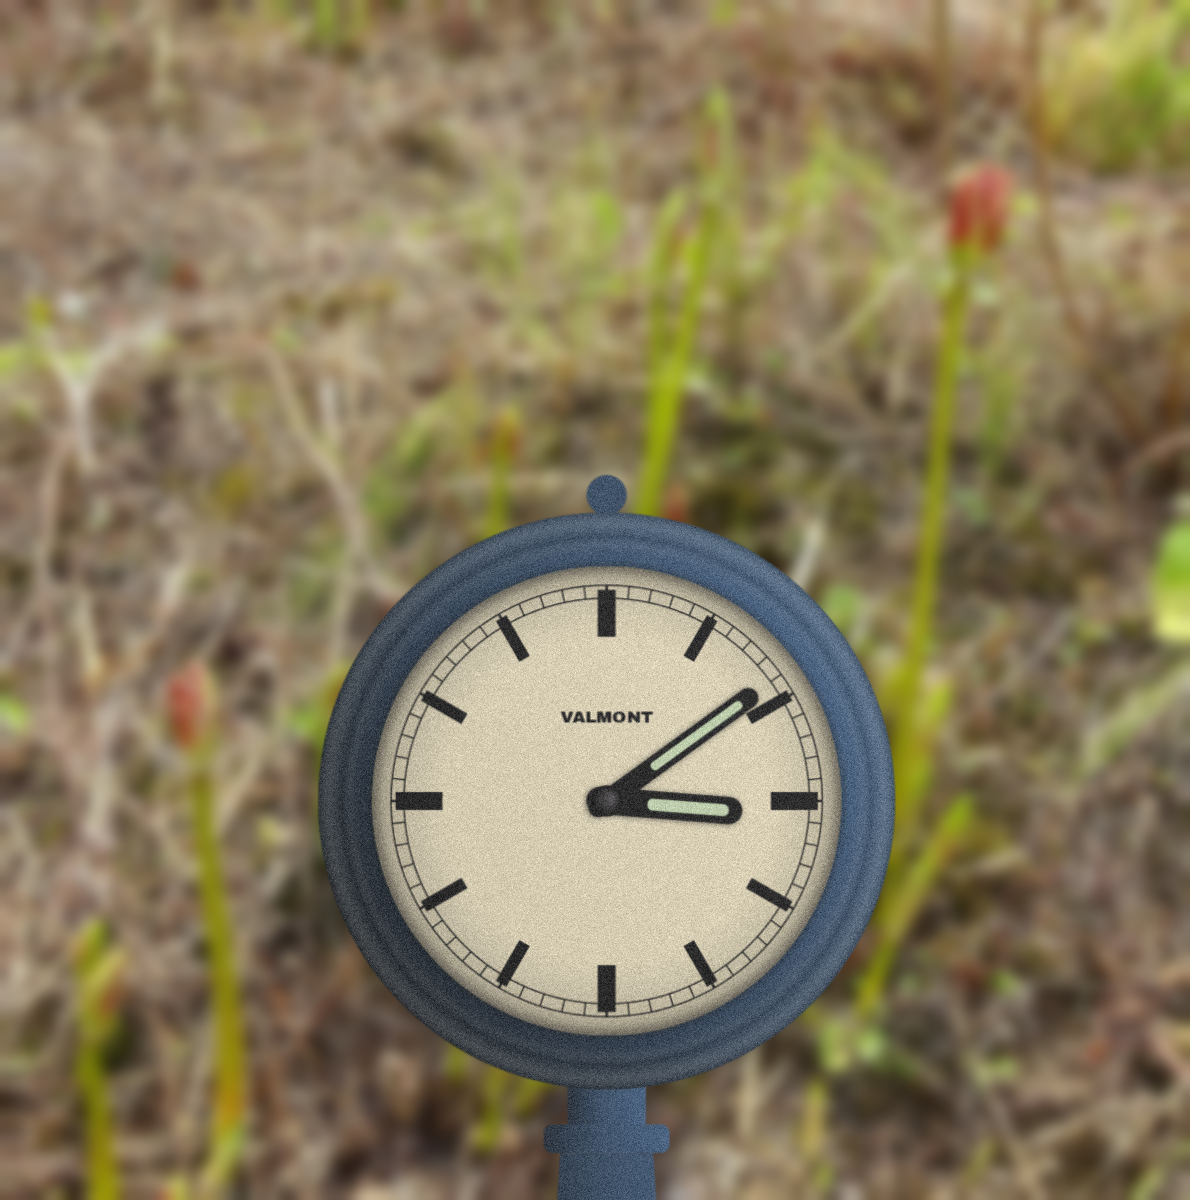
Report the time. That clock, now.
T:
3:09
